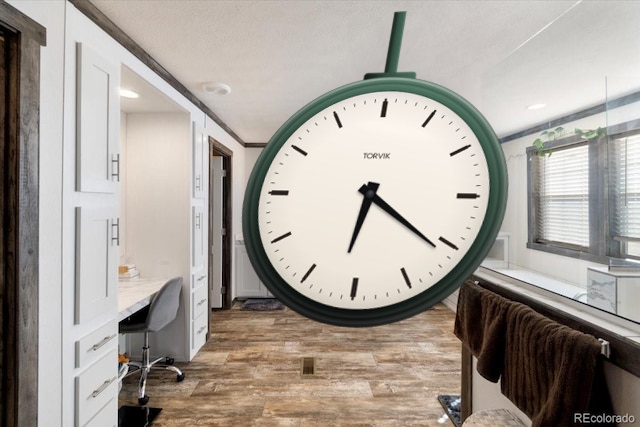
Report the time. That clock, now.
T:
6:21
